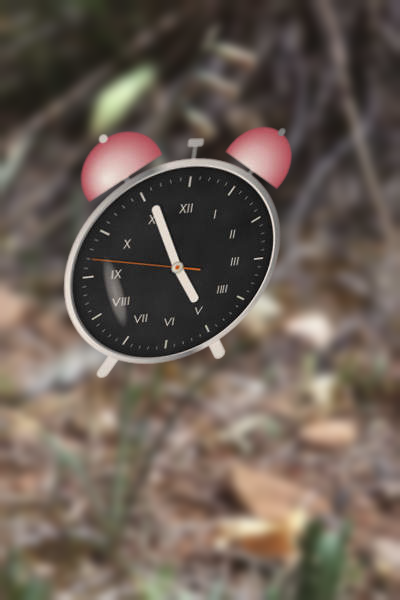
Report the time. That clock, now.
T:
4:55:47
